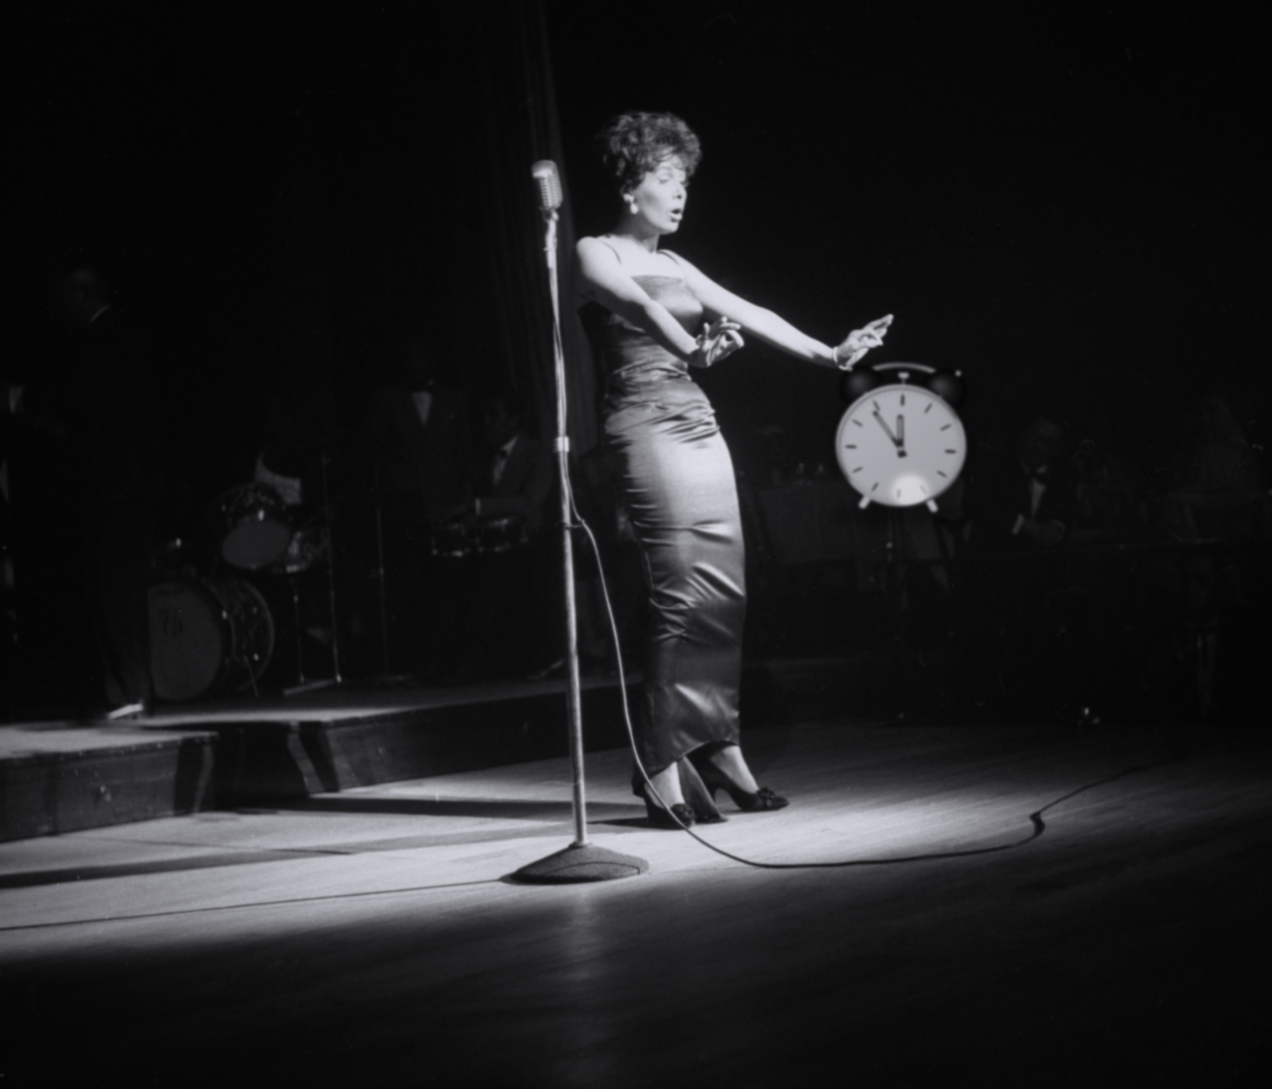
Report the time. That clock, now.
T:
11:54
